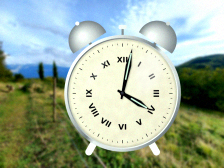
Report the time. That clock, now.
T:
4:02
